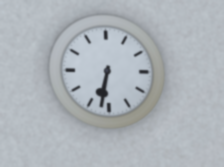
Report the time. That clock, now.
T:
6:32
